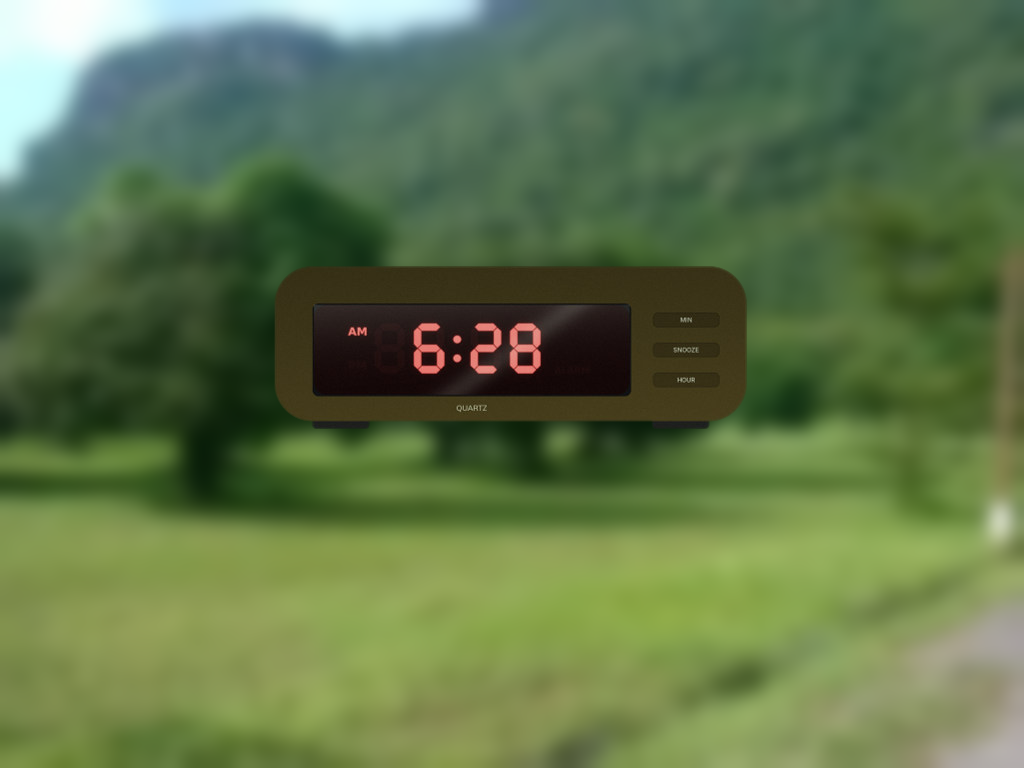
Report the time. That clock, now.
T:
6:28
